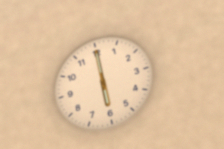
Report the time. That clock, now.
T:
6:00
